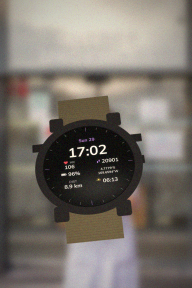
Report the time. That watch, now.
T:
17:02
